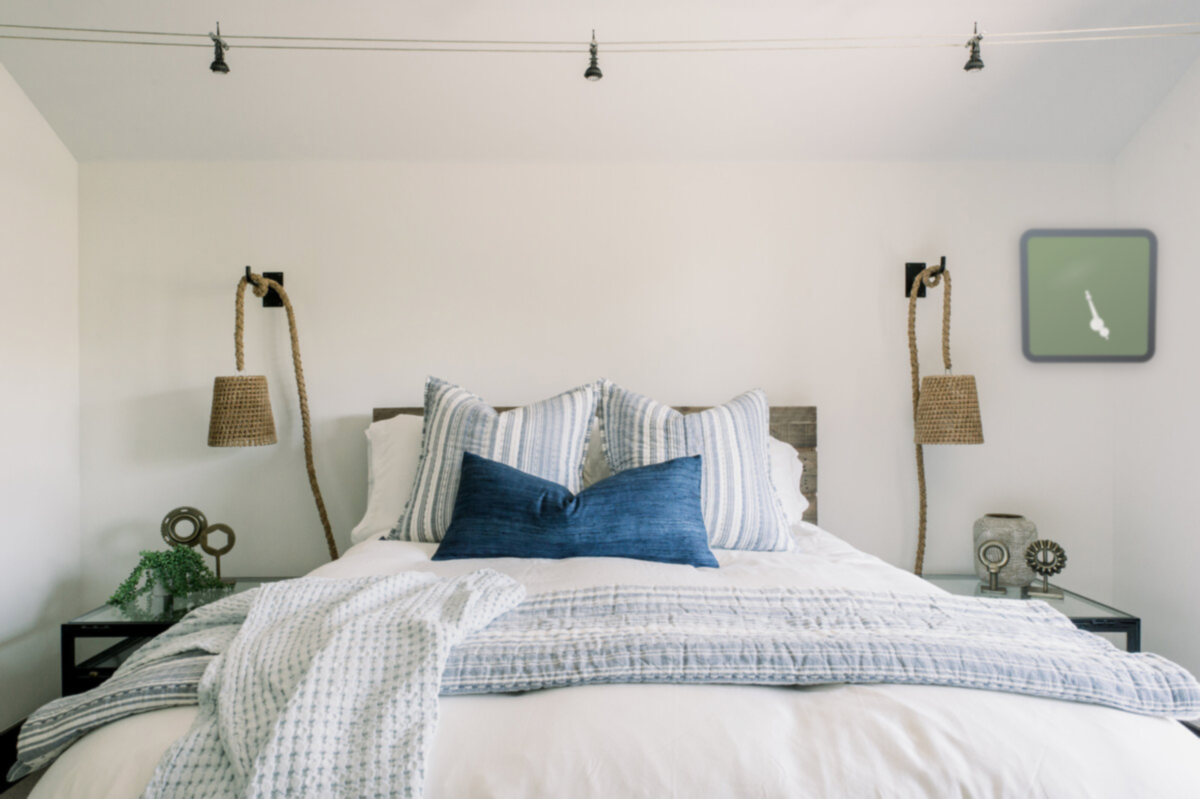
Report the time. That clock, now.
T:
5:26
